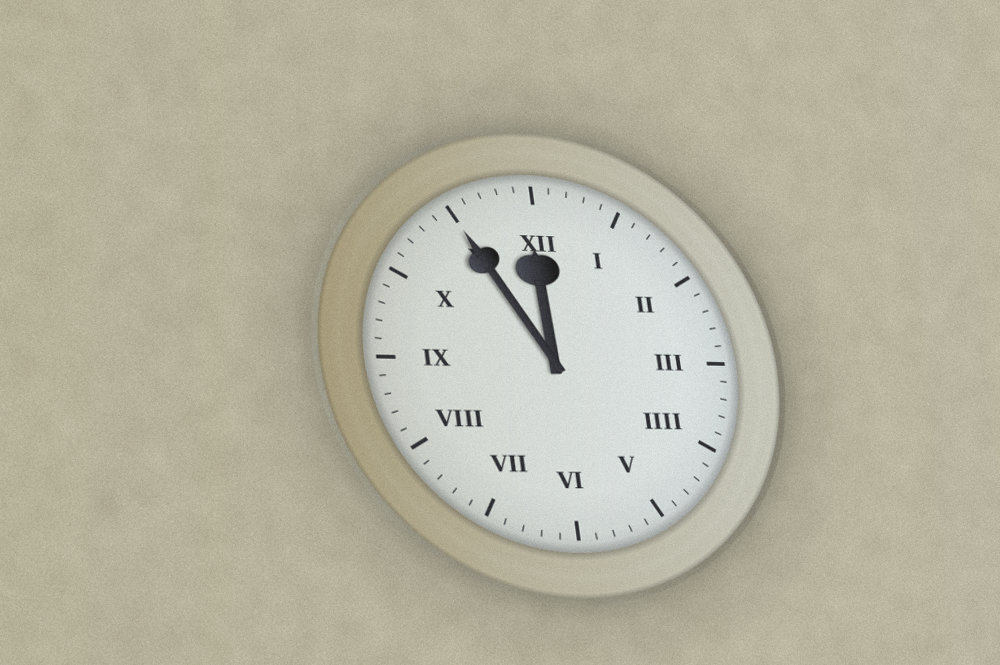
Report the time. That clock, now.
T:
11:55
